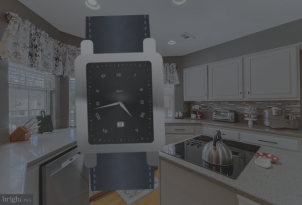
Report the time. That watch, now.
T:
4:43
